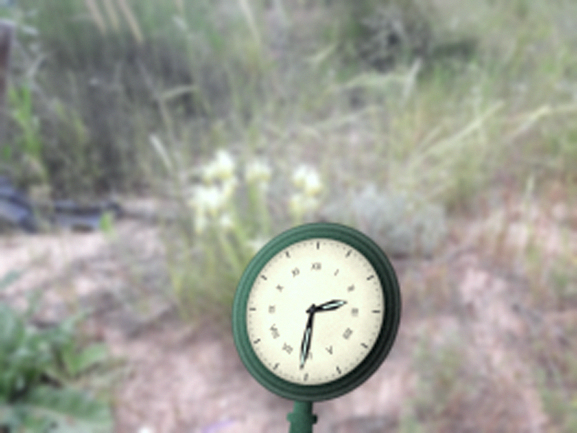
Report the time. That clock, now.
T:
2:31
